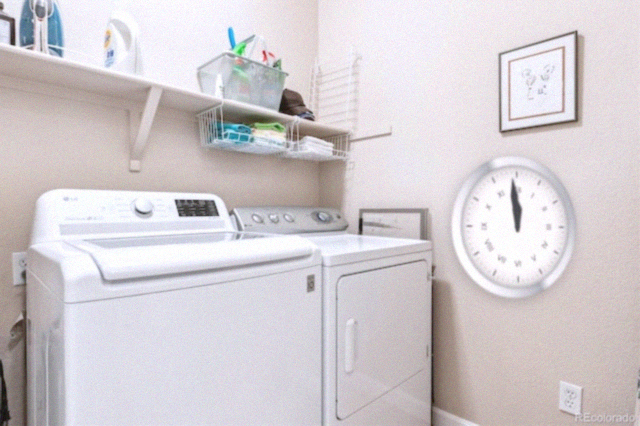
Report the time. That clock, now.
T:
11:59
